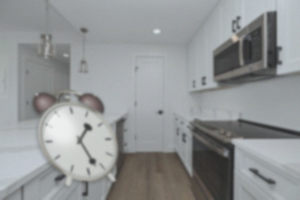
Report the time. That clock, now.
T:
1:27
